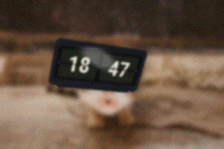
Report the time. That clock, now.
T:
18:47
